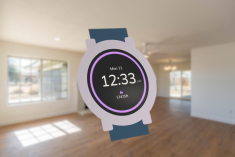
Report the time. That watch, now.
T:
12:33
